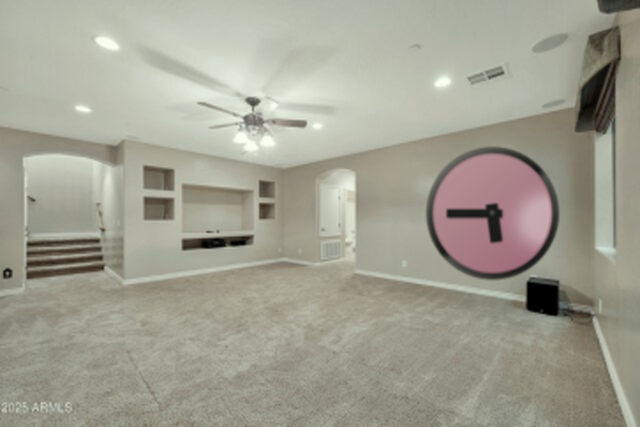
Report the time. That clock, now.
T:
5:45
